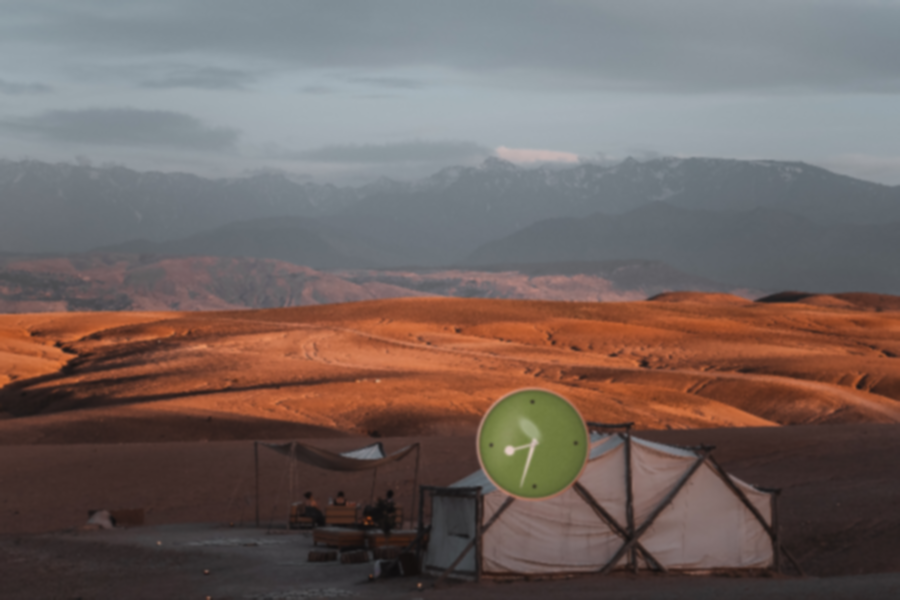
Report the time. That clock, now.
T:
8:33
